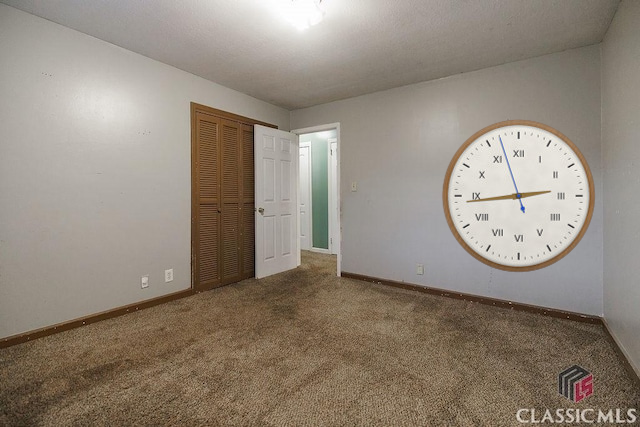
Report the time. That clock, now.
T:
2:43:57
